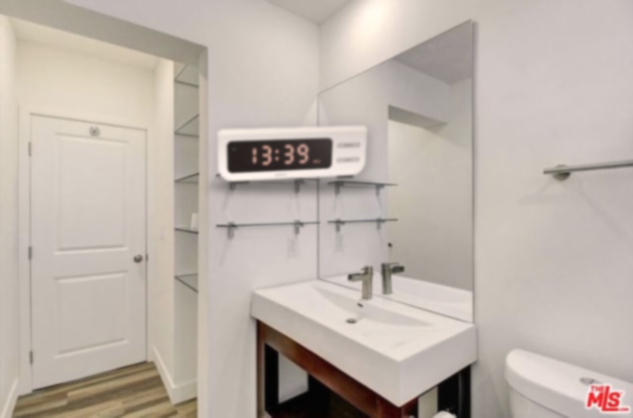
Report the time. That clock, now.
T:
13:39
